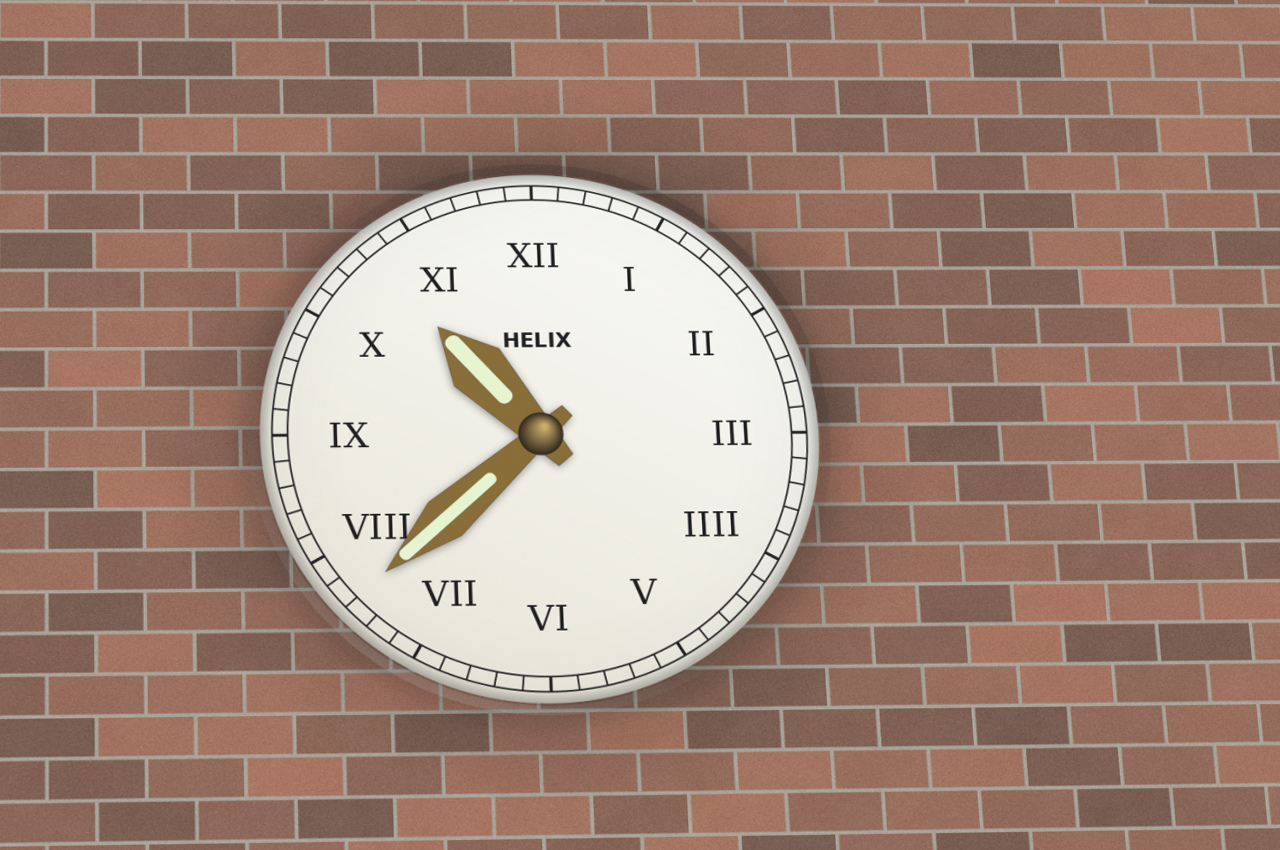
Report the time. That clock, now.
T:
10:38
